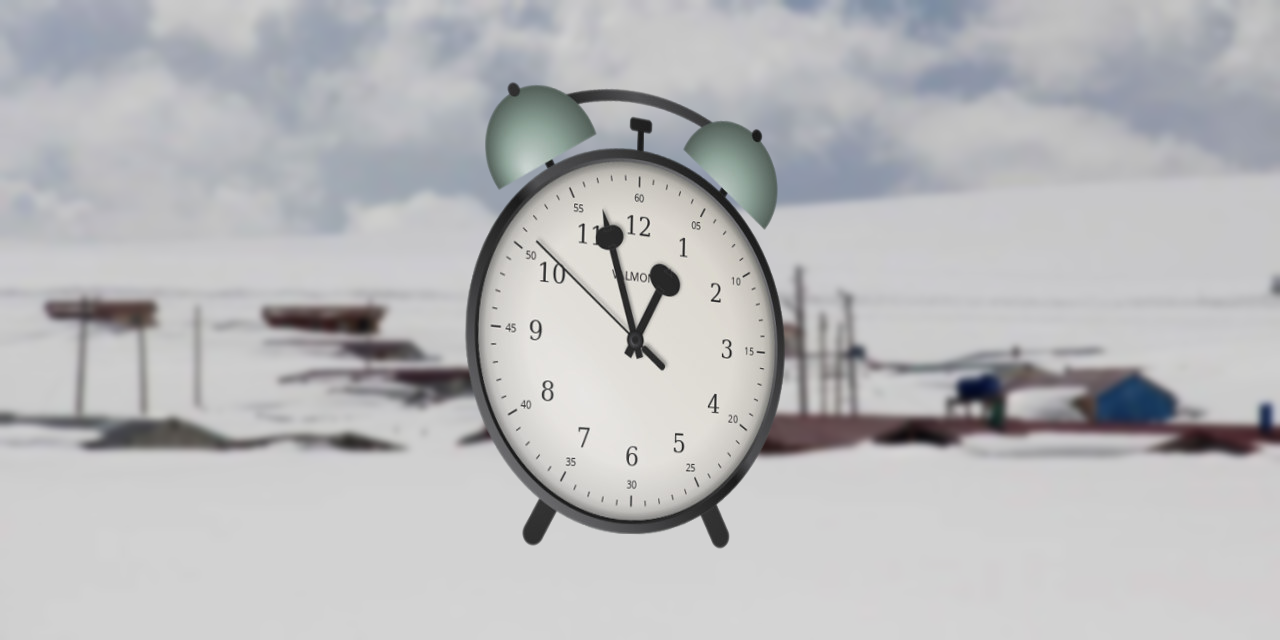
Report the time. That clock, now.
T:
12:56:51
